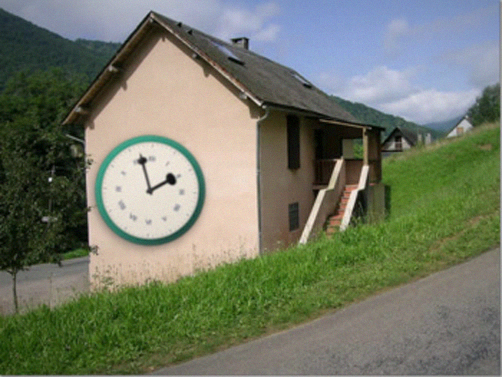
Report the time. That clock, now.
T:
1:57
